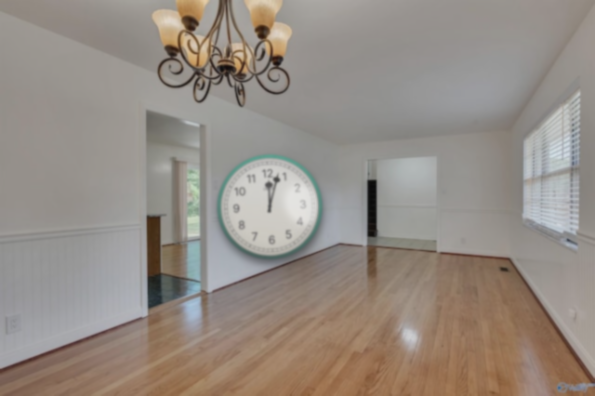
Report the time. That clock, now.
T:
12:03
